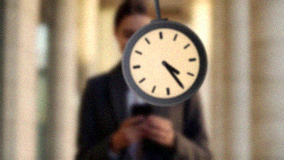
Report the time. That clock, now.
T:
4:25
